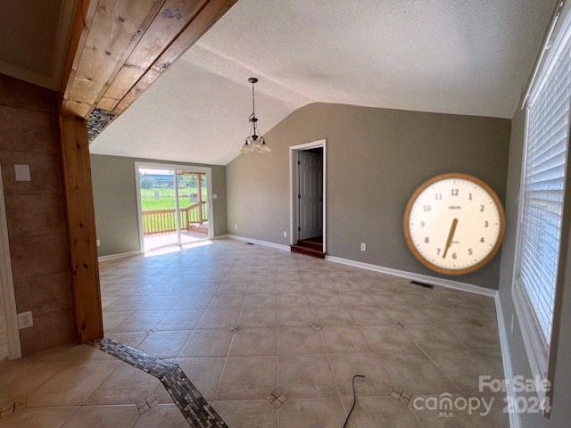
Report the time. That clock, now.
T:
6:33
